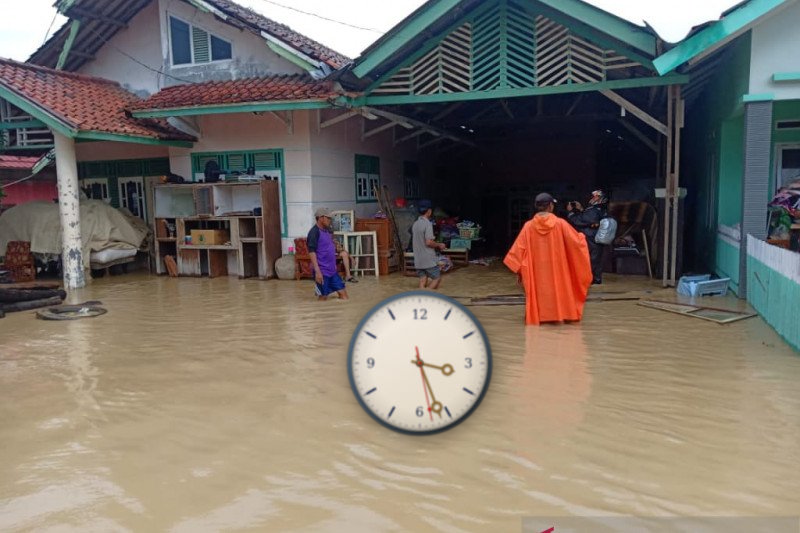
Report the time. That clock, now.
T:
3:26:28
